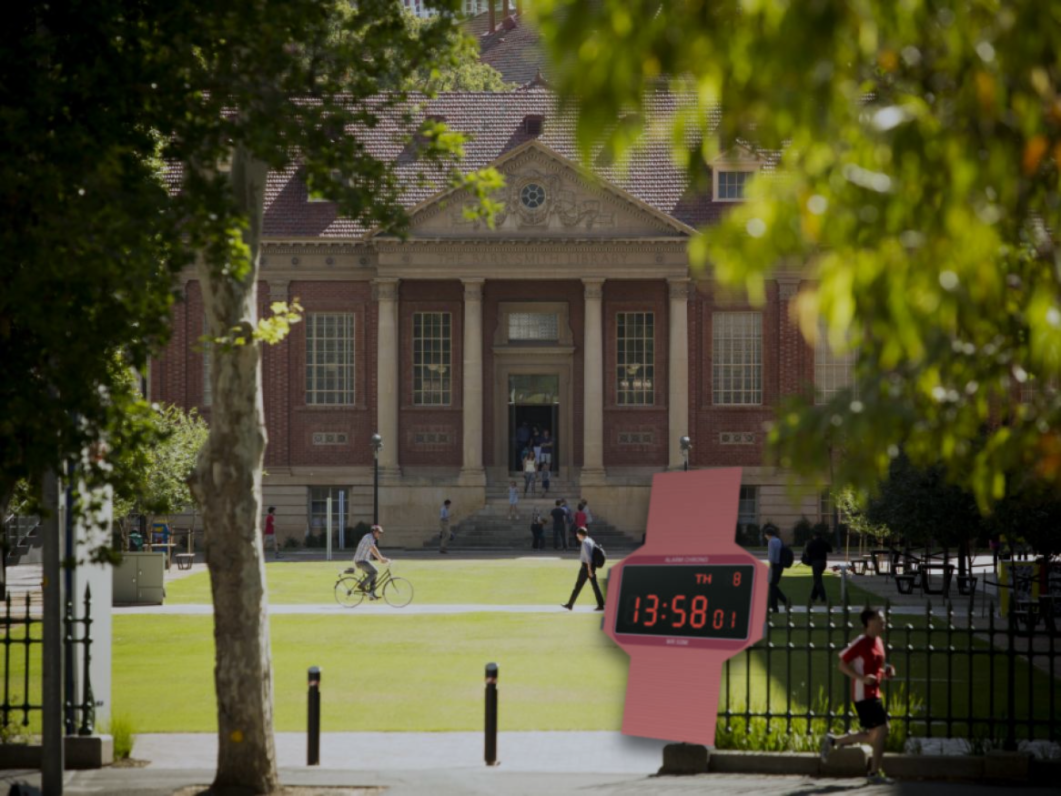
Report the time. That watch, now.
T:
13:58:01
